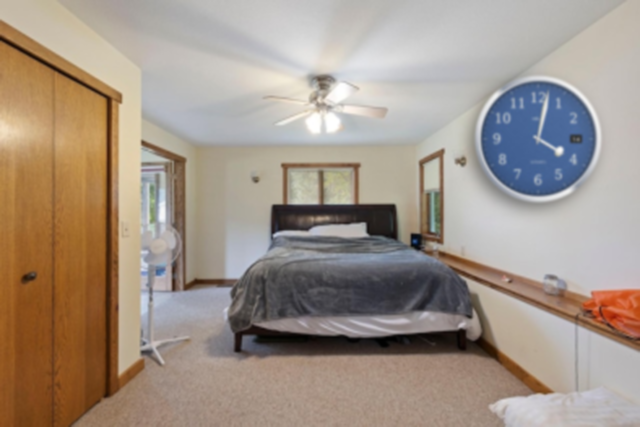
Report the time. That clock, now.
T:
4:02
